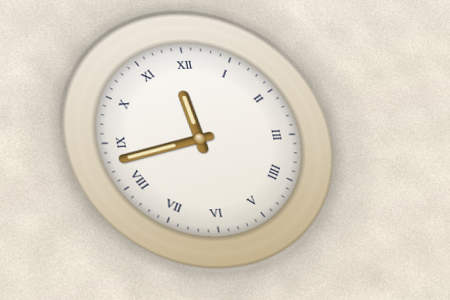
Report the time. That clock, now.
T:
11:43
